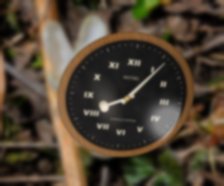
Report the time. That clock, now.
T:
8:06
